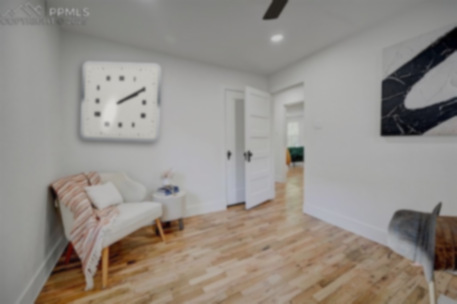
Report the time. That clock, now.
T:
2:10
